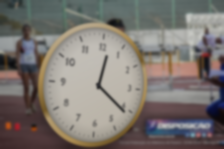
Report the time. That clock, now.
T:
12:21
